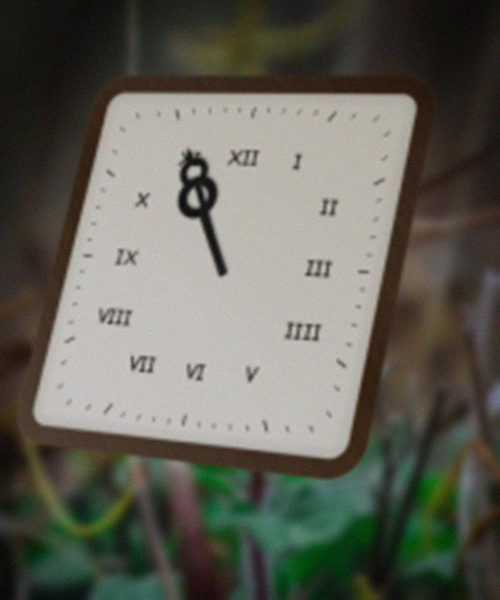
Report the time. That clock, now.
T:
10:55
